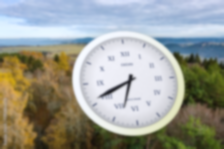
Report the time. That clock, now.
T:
6:41
